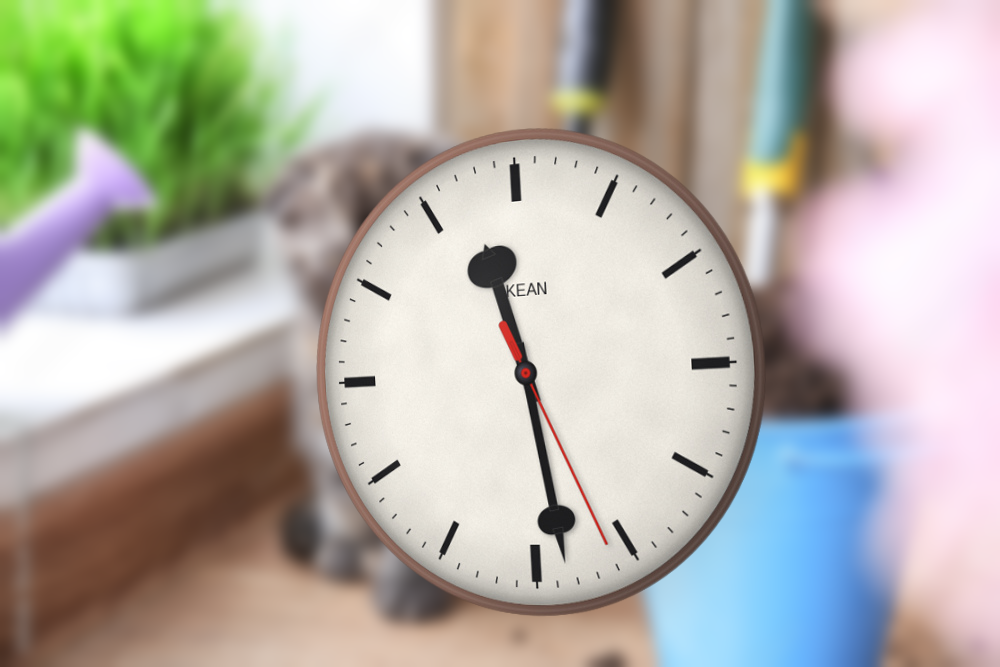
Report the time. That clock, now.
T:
11:28:26
